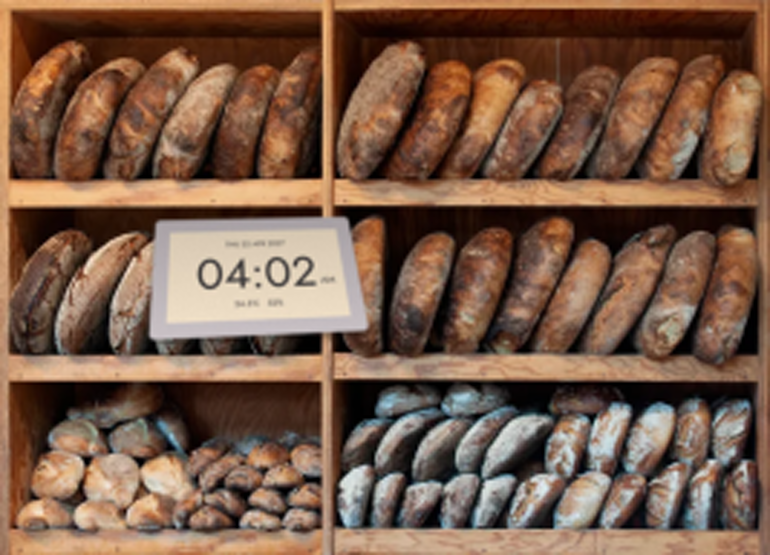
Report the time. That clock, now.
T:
4:02
